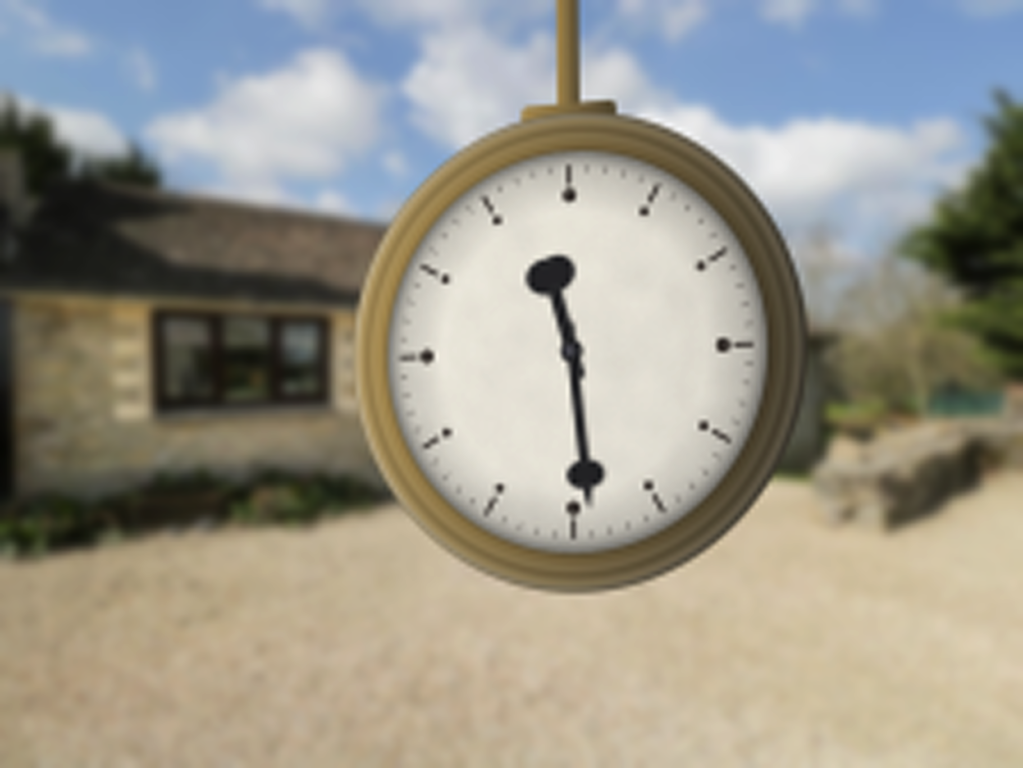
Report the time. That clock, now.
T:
11:29
